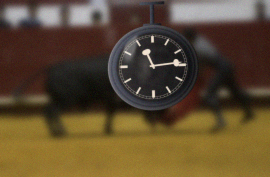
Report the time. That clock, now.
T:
11:14
